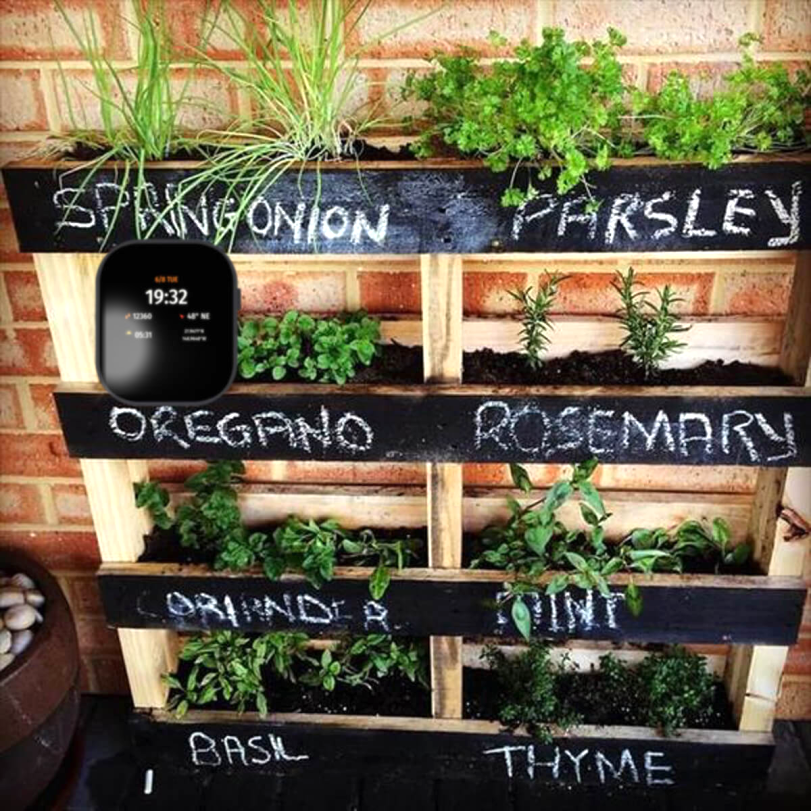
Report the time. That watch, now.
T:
19:32
